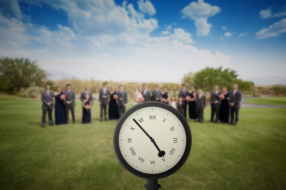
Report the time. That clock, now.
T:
4:53
